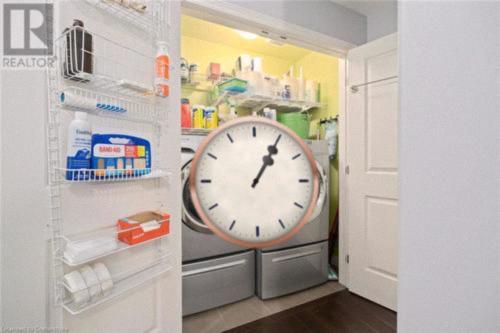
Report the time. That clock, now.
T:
1:05
